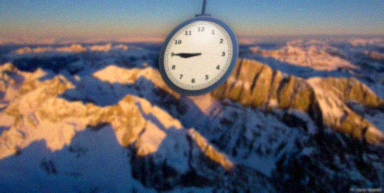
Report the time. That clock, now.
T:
8:45
